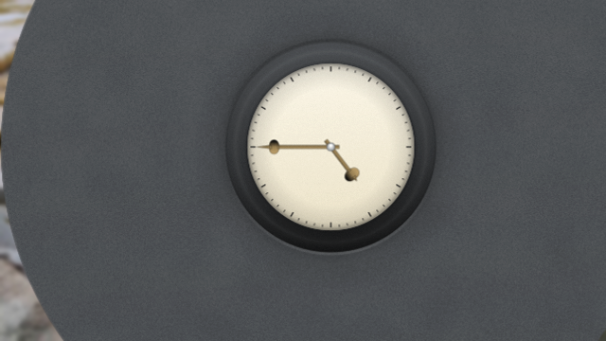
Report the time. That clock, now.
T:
4:45
